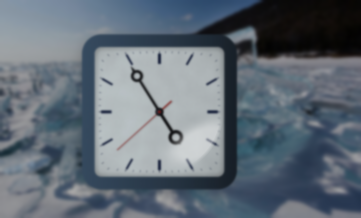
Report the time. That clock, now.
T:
4:54:38
